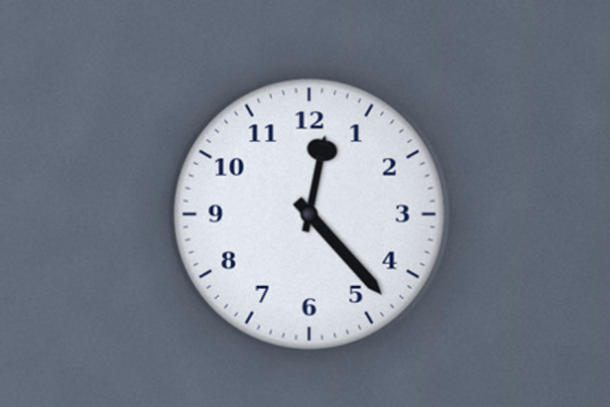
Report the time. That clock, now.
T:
12:23
